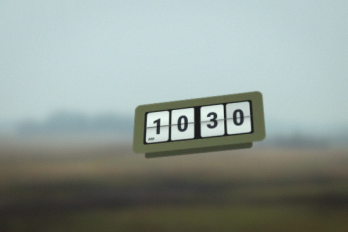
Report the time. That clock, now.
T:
10:30
